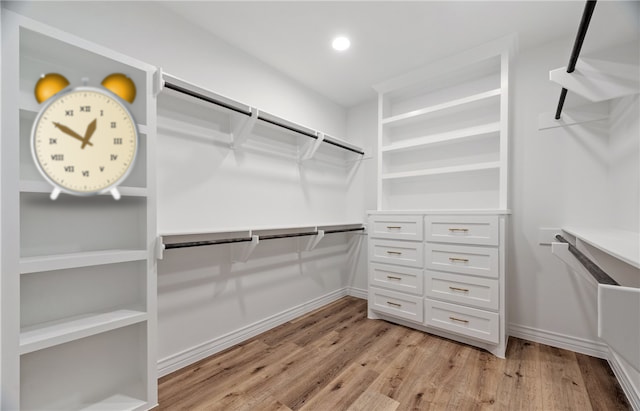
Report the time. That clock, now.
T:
12:50
